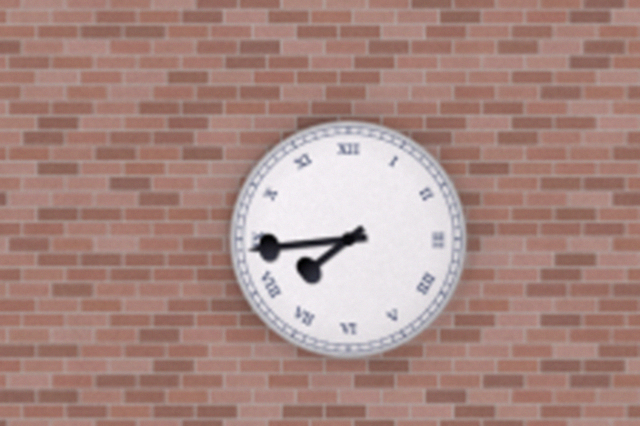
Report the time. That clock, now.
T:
7:44
